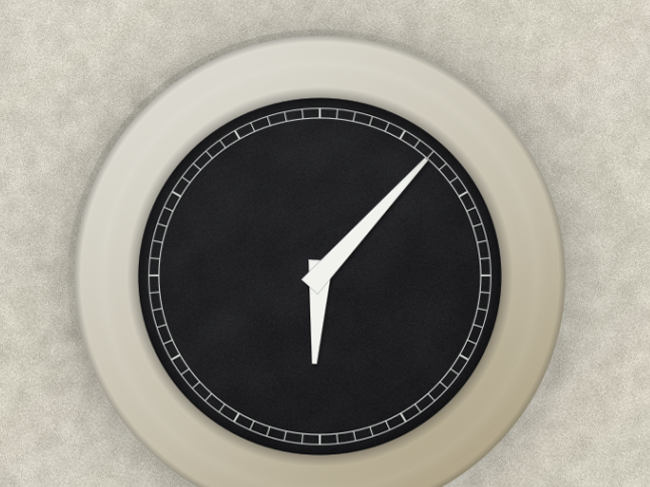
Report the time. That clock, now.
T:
6:07
